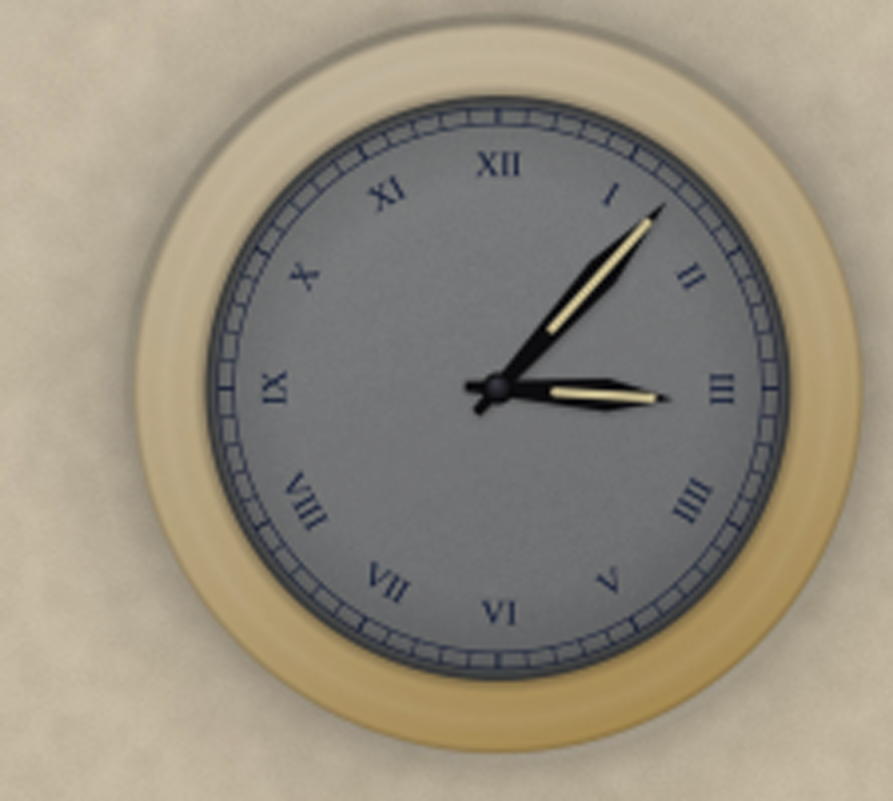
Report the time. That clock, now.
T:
3:07
